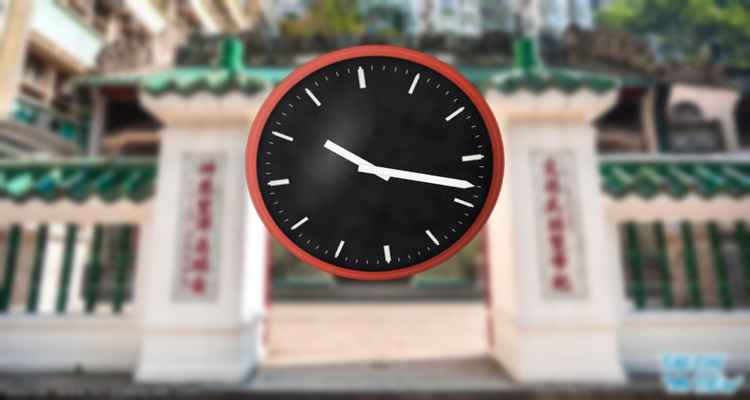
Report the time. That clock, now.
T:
10:18
